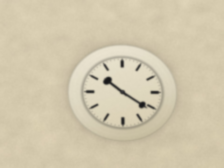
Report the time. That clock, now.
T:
10:21
